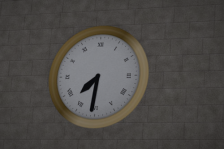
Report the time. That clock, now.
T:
7:31
